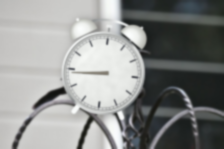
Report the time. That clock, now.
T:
8:44
